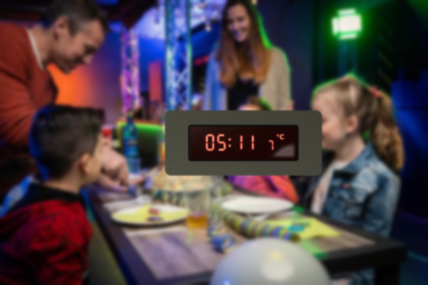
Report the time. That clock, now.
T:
5:11
